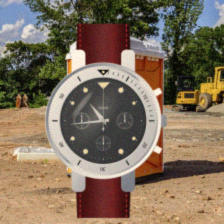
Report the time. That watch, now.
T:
10:44
